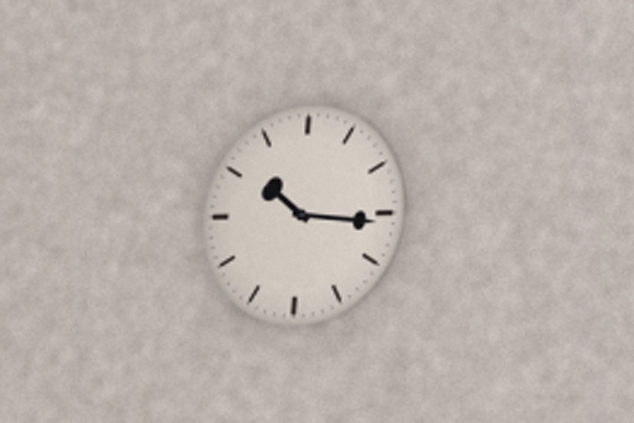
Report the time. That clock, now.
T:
10:16
